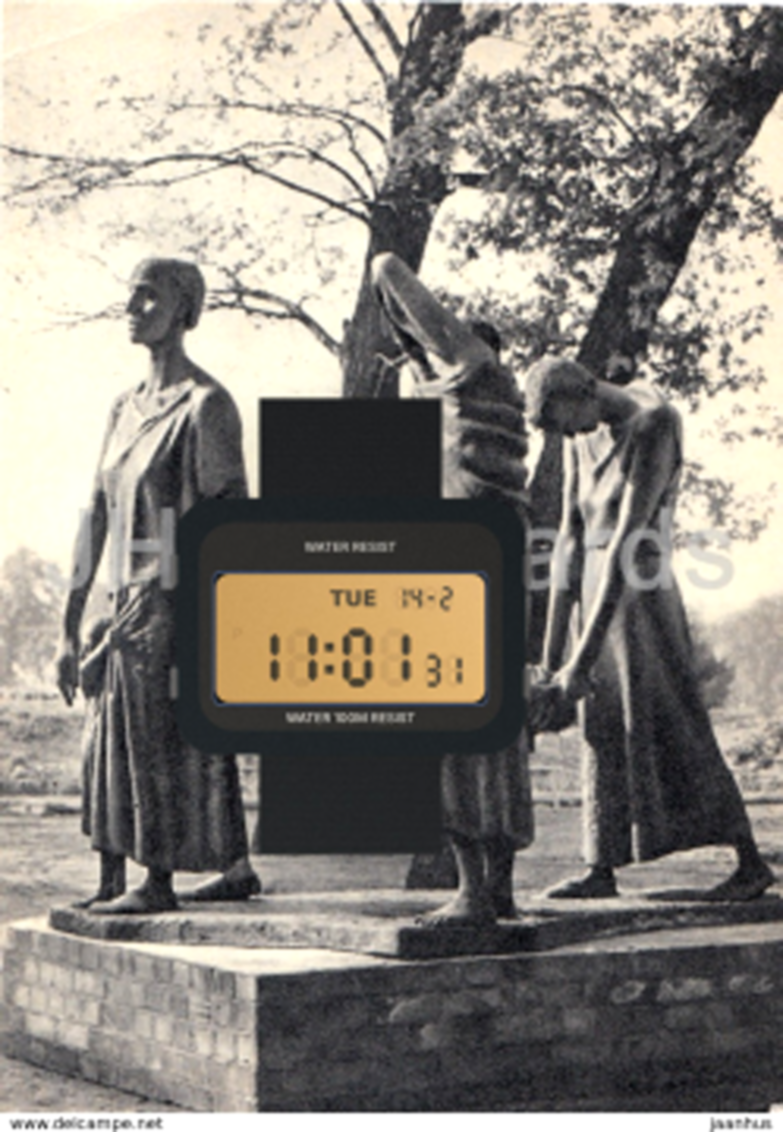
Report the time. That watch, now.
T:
11:01:31
